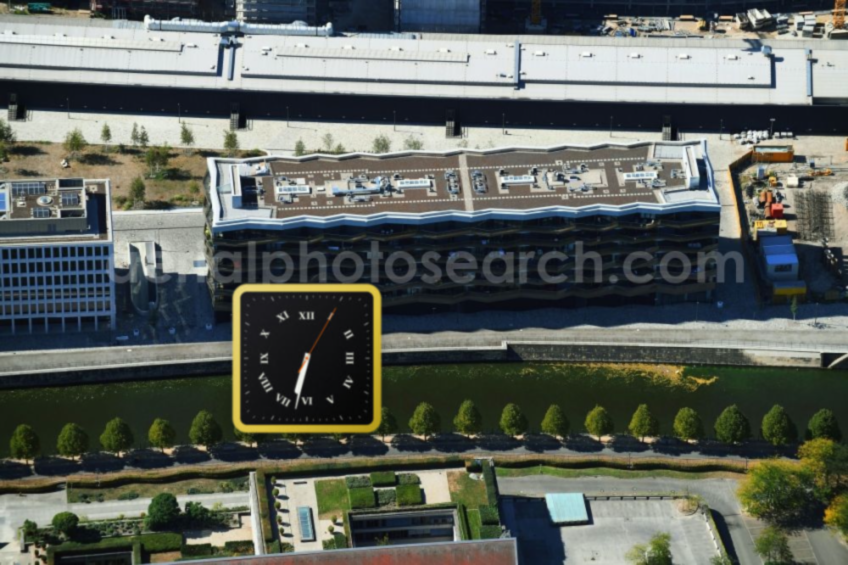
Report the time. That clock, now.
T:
6:32:05
